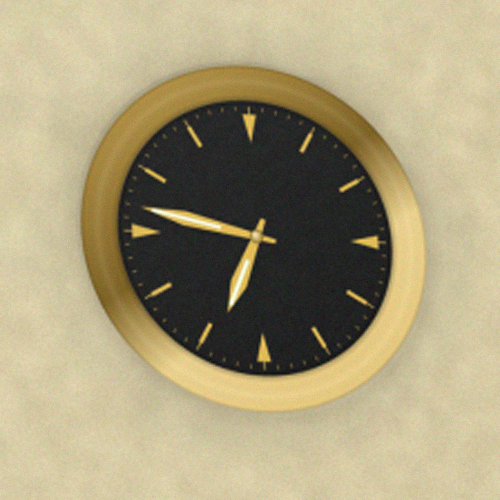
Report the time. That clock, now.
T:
6:47
